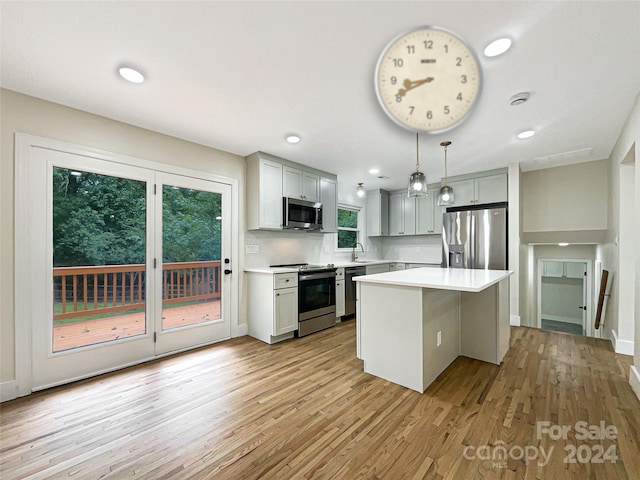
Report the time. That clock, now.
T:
8:41
